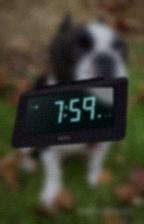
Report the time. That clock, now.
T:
7:59
